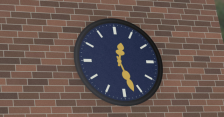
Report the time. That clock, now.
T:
12:27
